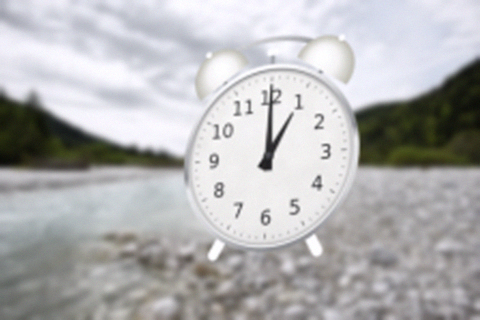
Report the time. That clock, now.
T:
1:00
